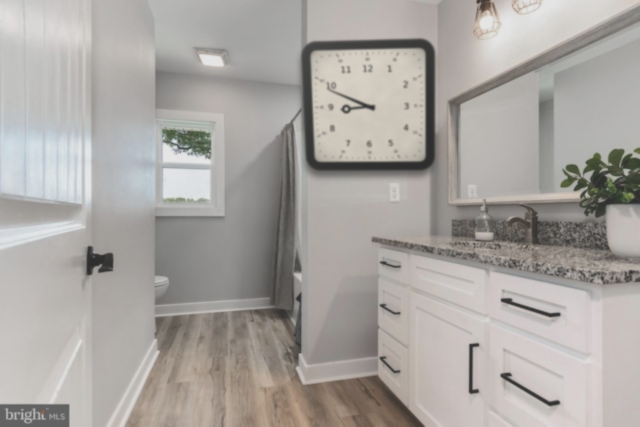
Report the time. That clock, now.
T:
8:49
